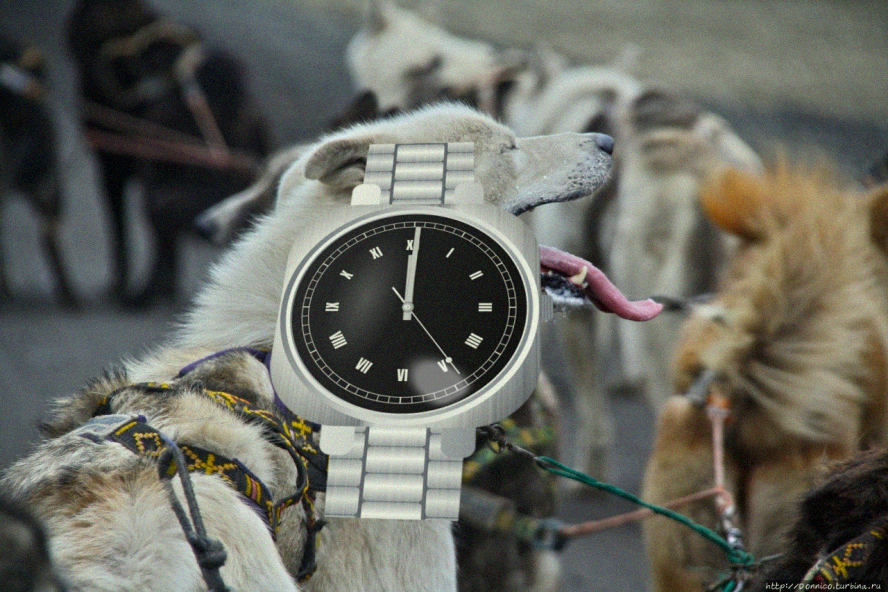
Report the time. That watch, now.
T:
12:00:24
